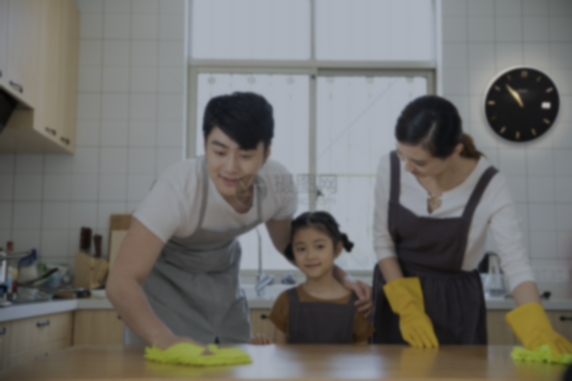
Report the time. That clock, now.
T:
10:53
